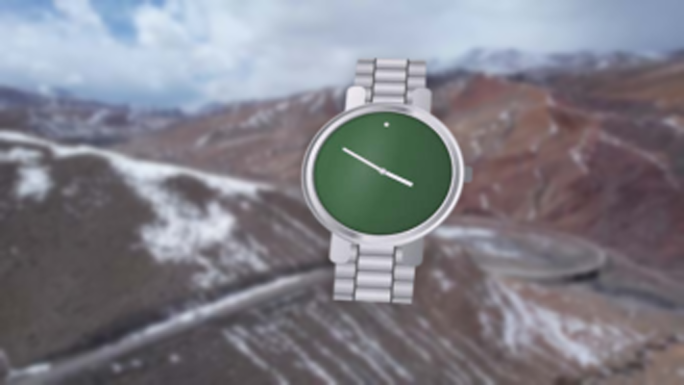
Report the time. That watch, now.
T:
3:50
